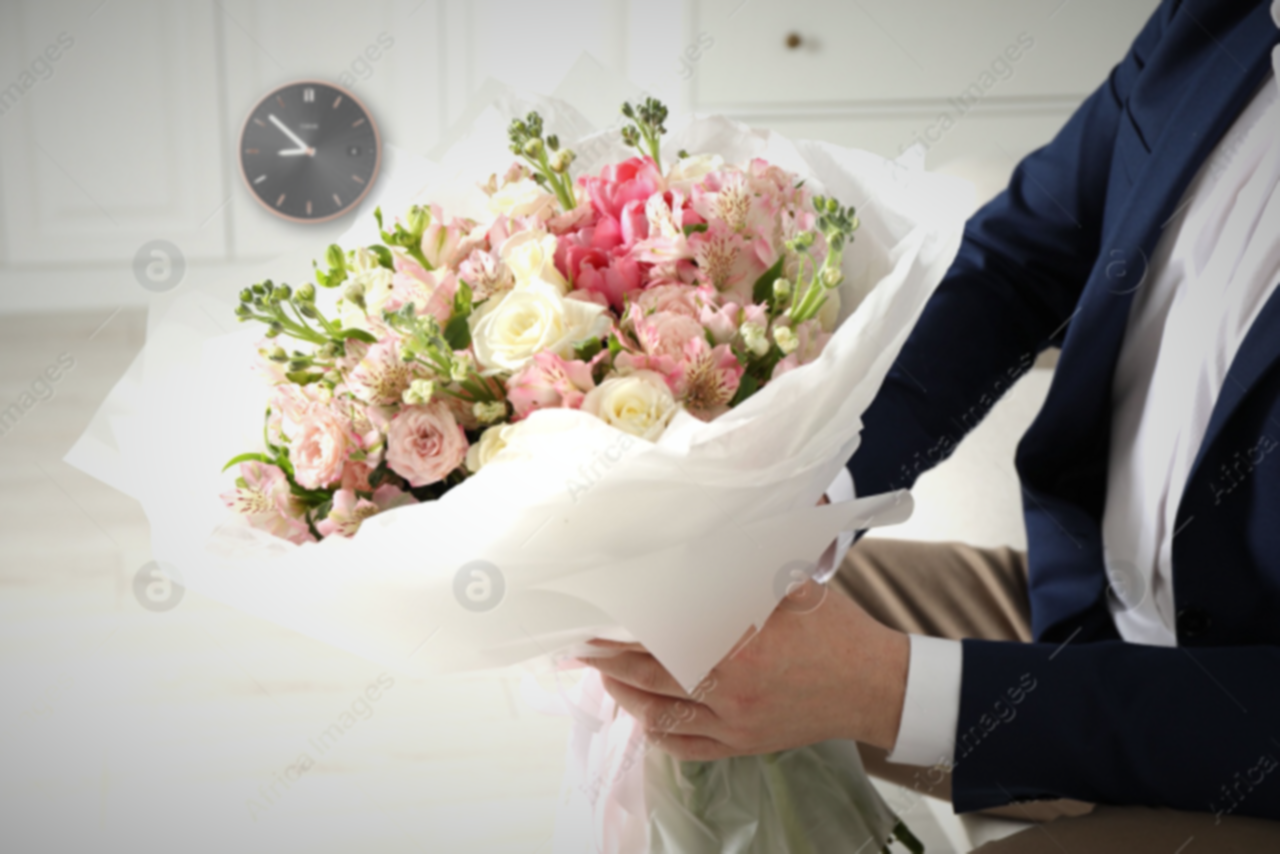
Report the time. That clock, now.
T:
8:52
